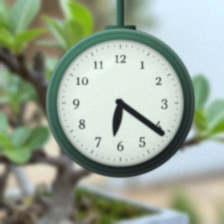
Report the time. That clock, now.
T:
6:21
